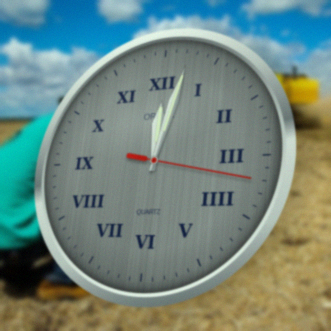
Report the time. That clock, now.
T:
12:02:17
